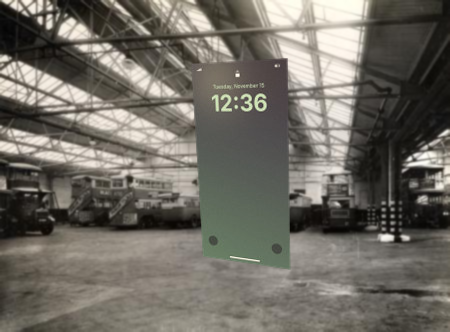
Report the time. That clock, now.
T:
12:36
